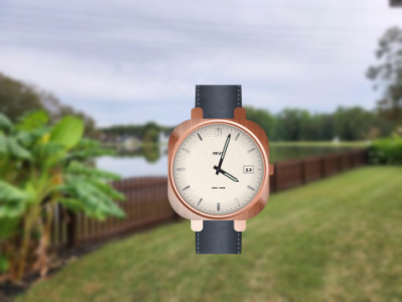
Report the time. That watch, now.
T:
4:03
